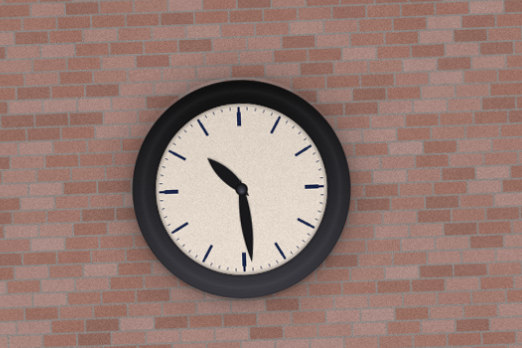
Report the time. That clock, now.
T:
10:29
